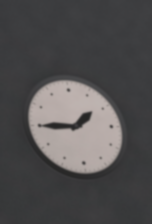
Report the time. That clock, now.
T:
1:45
